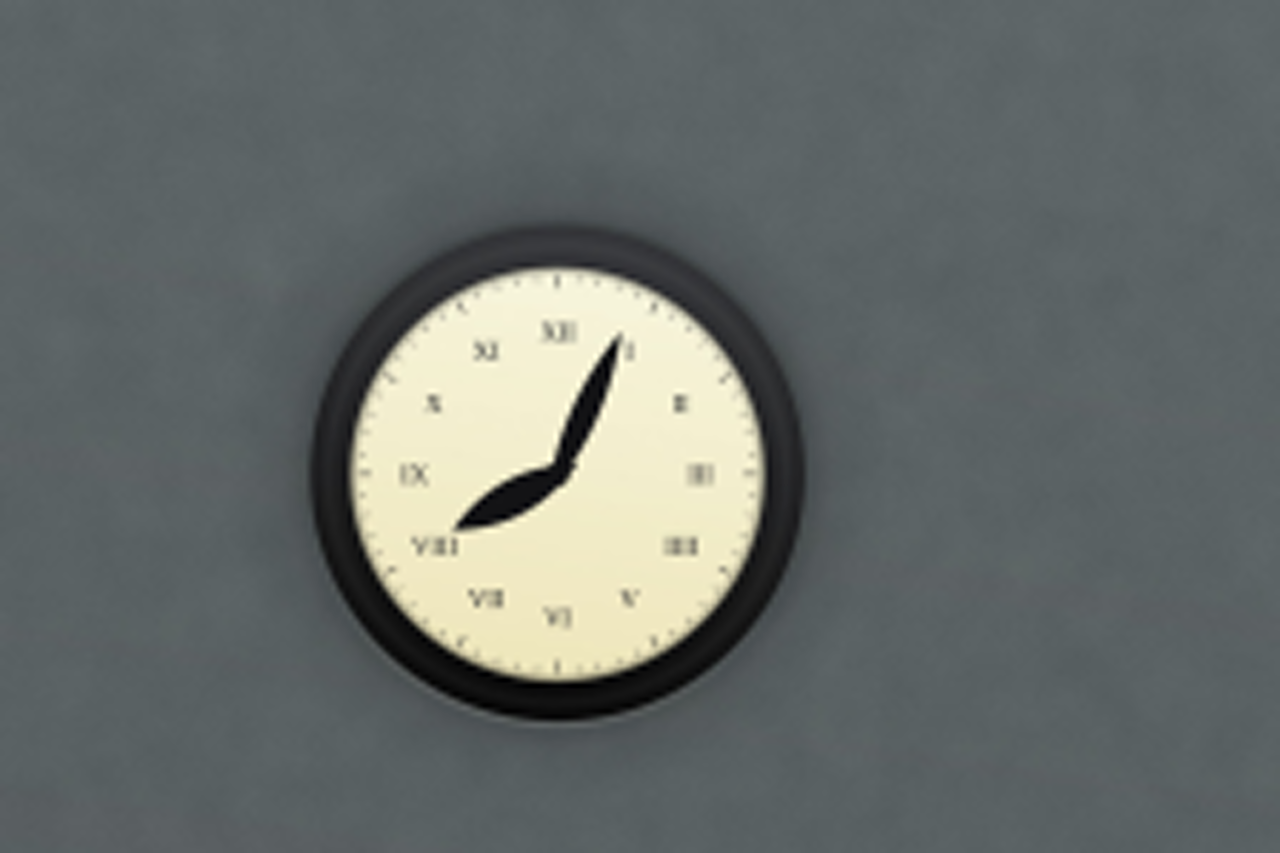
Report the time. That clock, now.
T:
8:04
